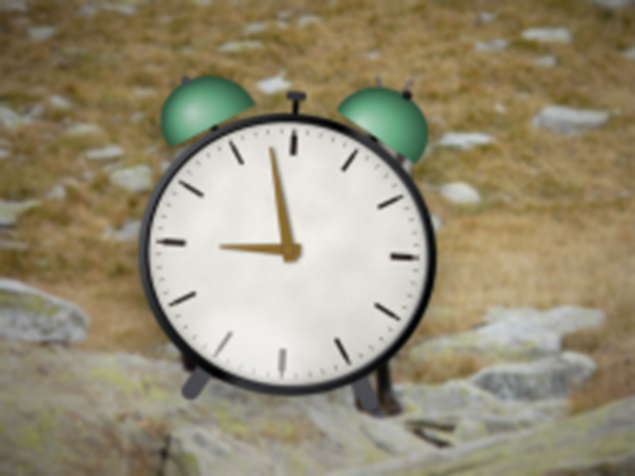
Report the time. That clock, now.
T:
8:58
